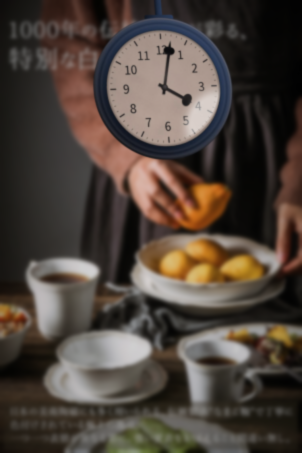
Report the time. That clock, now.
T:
4:02
